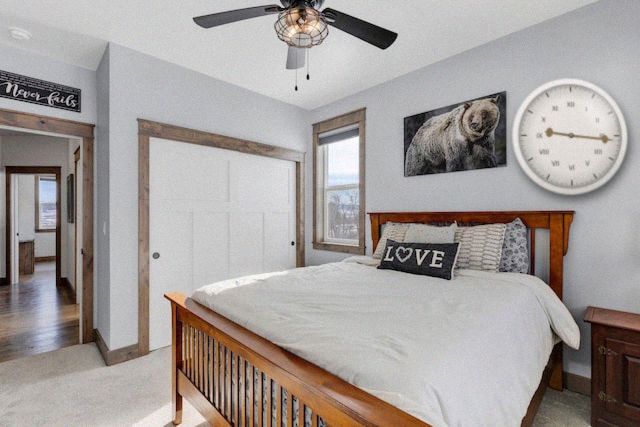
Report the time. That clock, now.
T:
9:16
